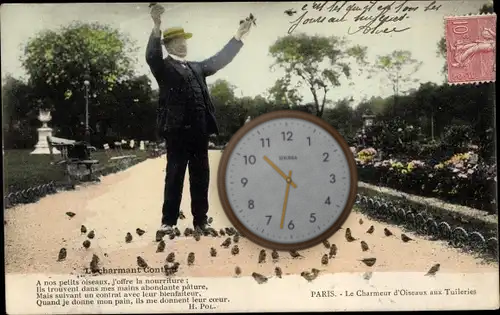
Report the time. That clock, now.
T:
10:32
